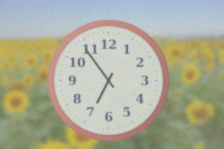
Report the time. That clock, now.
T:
6:54
